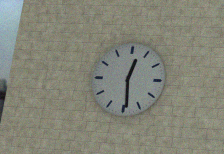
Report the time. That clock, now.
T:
12:29
